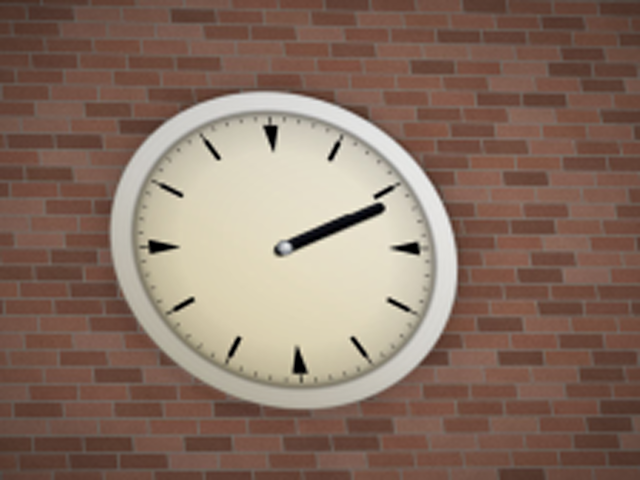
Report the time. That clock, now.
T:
2:11
